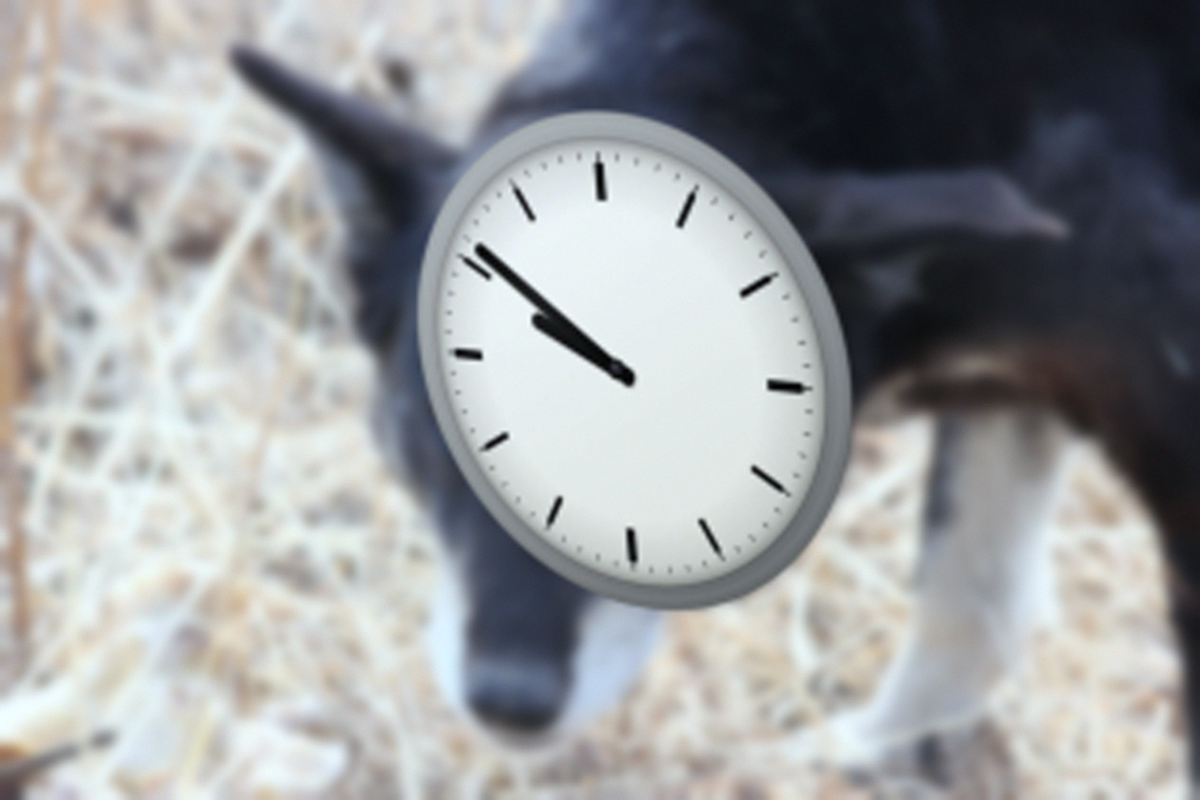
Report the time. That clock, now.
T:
9:51
